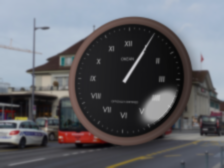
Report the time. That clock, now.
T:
1:05
